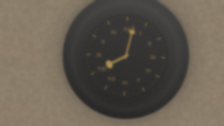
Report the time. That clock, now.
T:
8:02
